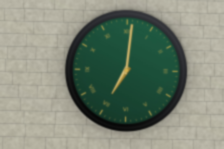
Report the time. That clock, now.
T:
7:01
